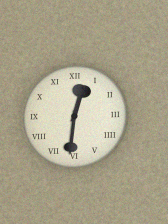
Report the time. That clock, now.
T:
12:31
